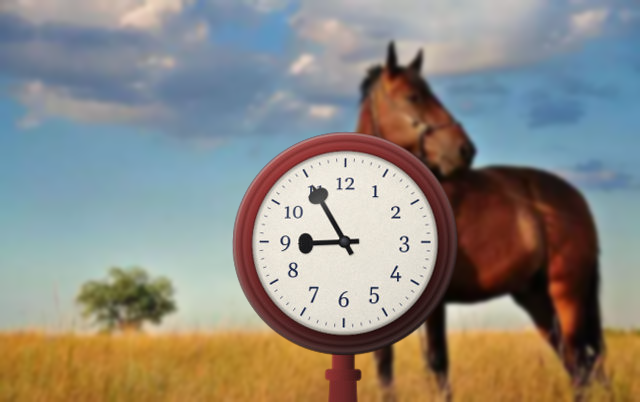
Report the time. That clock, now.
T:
8:55
